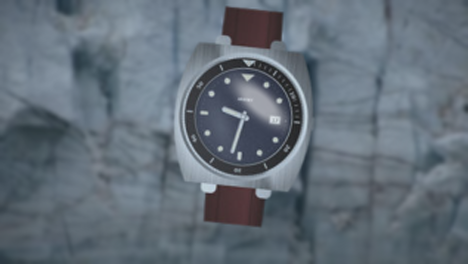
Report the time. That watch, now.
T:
9:32
